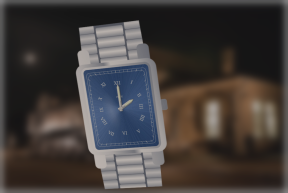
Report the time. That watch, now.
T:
2:00
